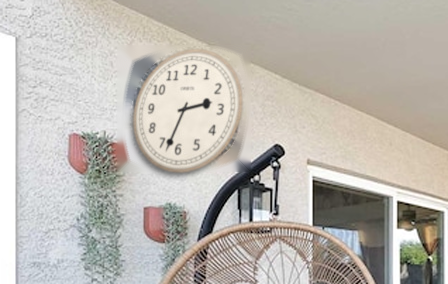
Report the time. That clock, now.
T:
2:33
